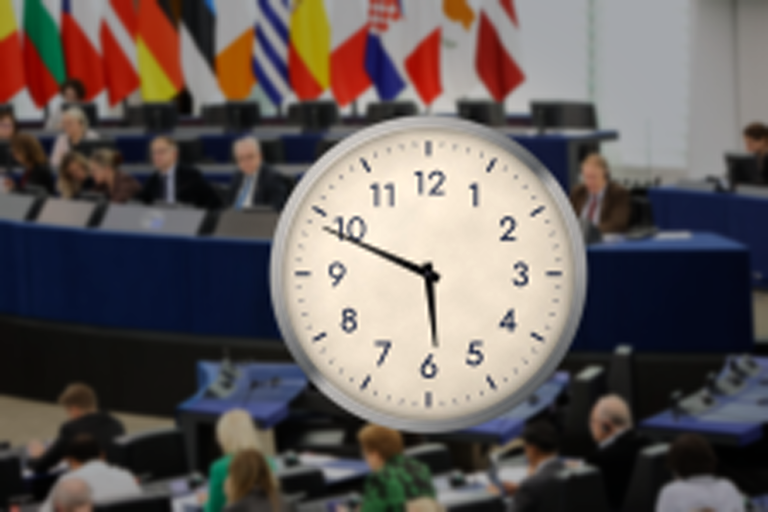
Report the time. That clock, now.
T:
5:49
